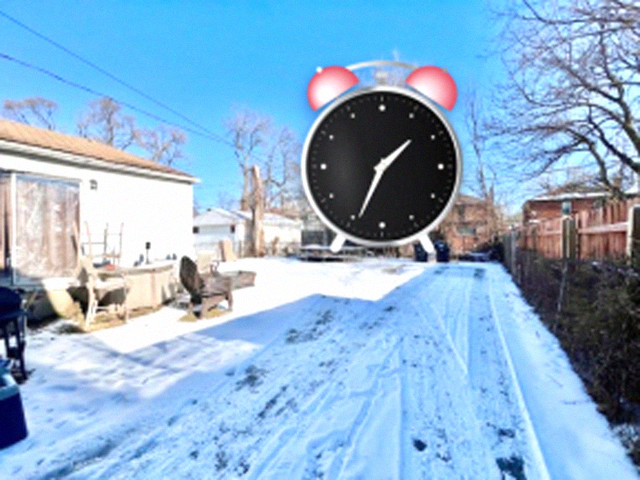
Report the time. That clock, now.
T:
1:34
